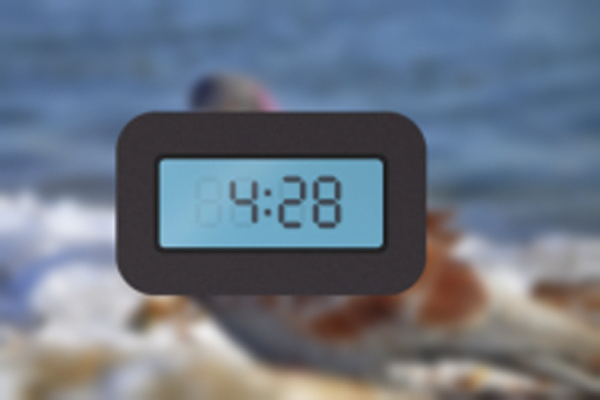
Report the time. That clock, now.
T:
4:28
